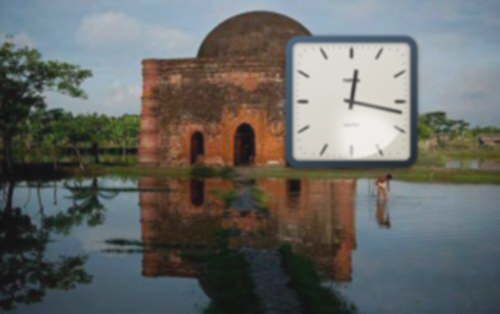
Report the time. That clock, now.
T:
12:17
